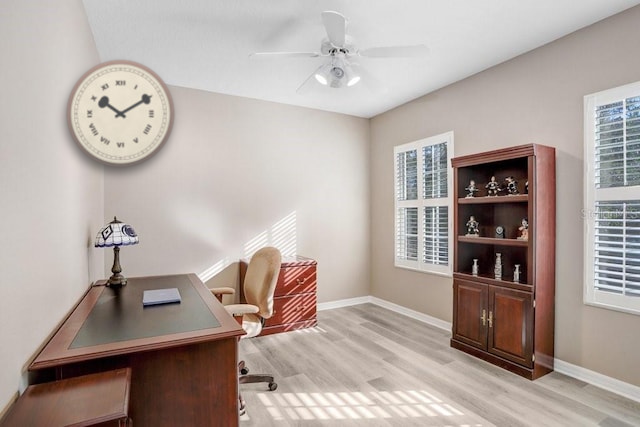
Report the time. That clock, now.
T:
10:10
